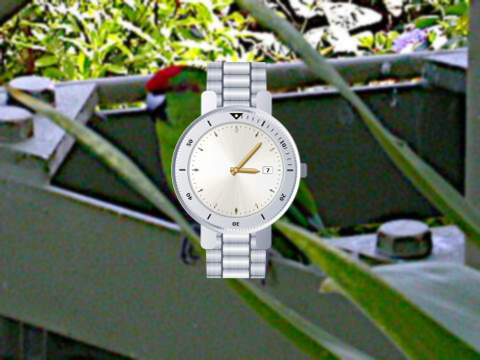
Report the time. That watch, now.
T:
3:07
